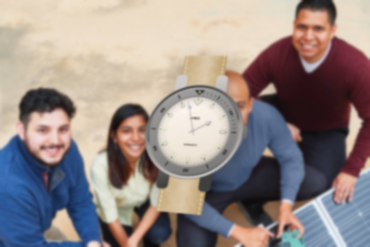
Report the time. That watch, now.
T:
1:57
